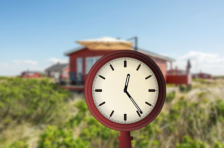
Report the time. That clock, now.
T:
12:24
